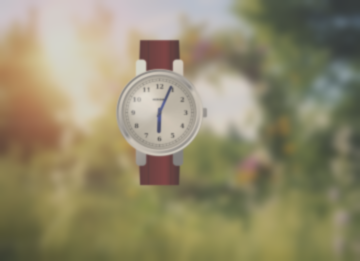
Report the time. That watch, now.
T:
6:04
